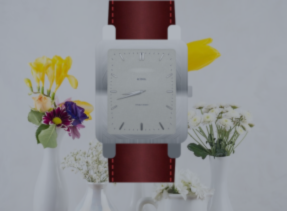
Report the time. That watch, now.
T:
8:42
